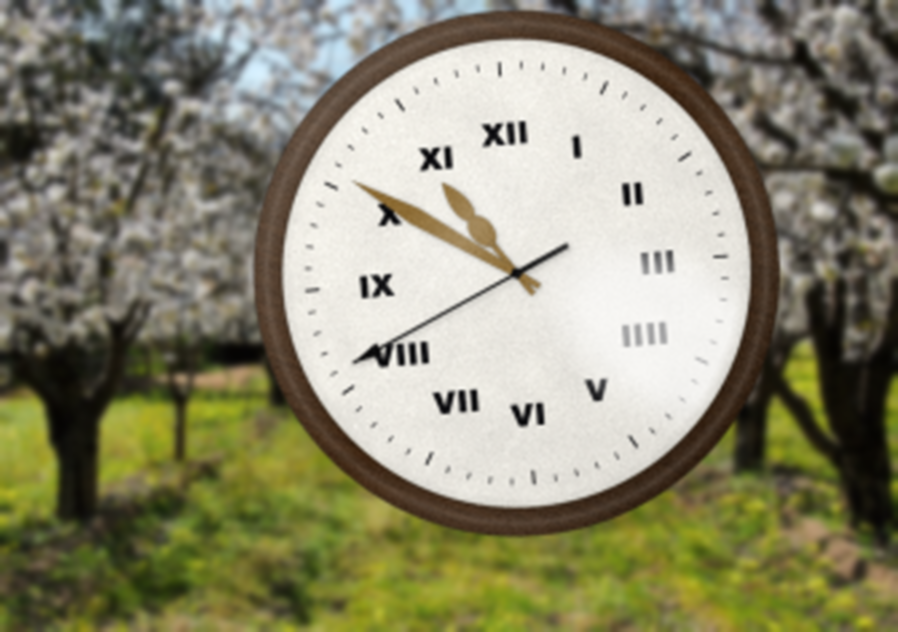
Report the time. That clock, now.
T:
10:50:41
